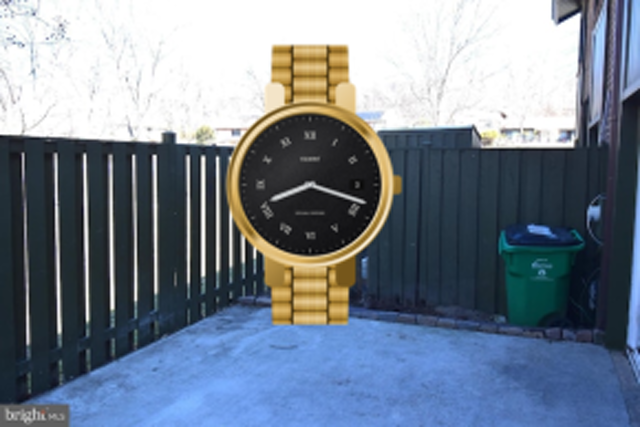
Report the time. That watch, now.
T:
8:18
